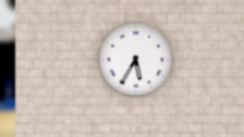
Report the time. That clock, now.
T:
5:35
